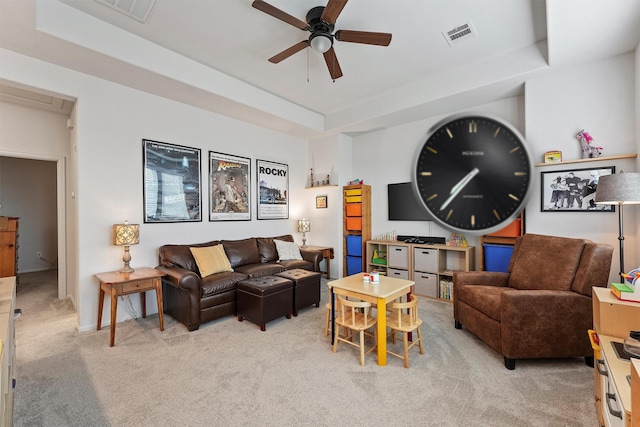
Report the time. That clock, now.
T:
7:37
